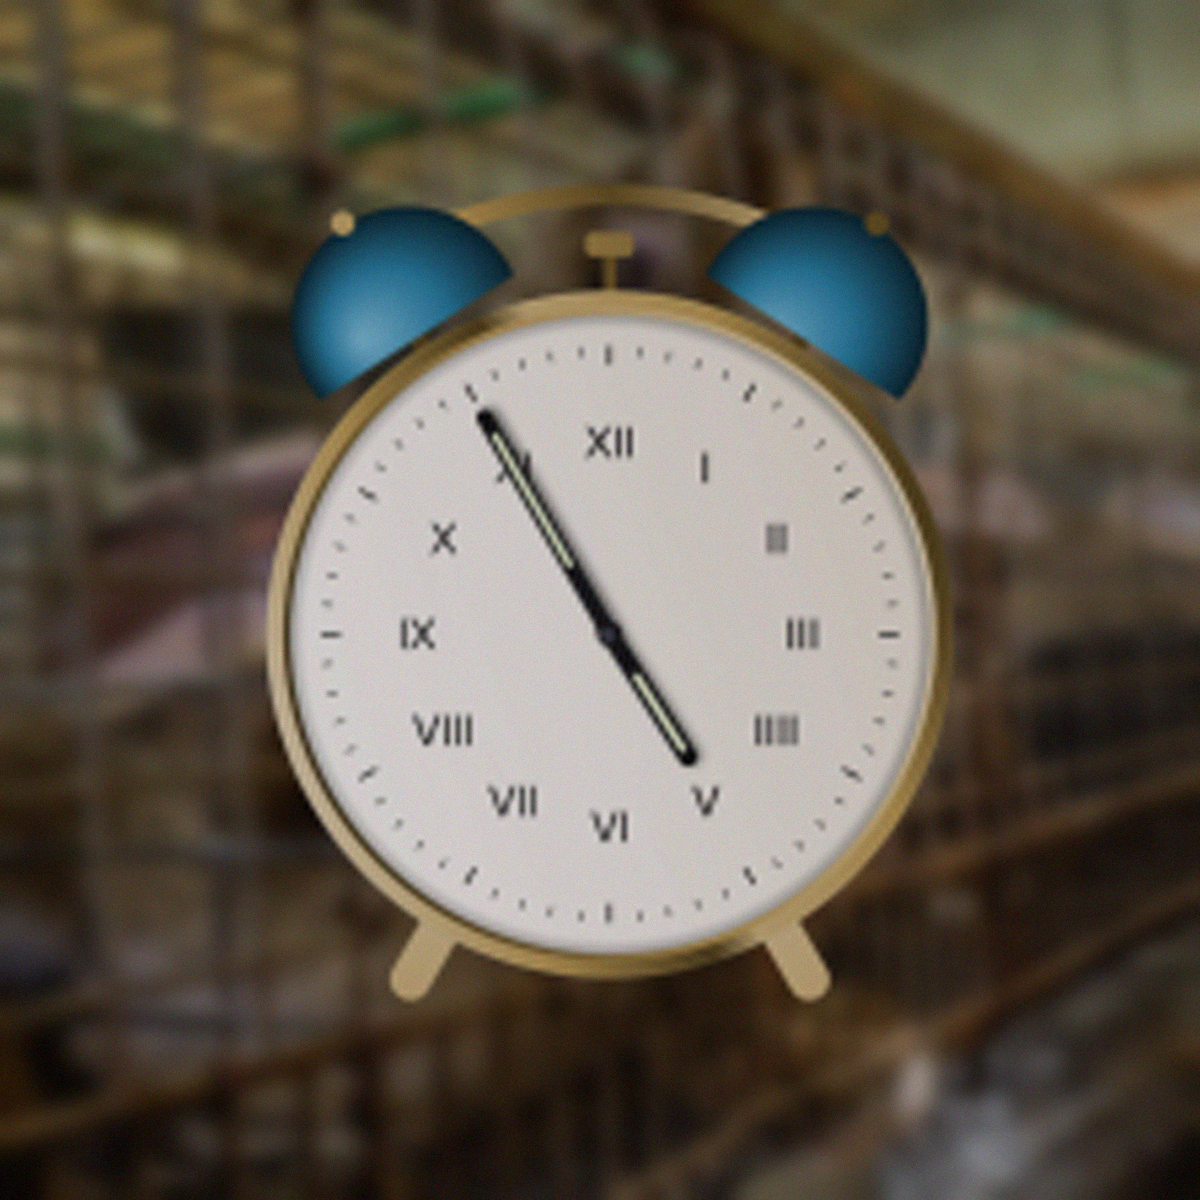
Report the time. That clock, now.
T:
4:55
